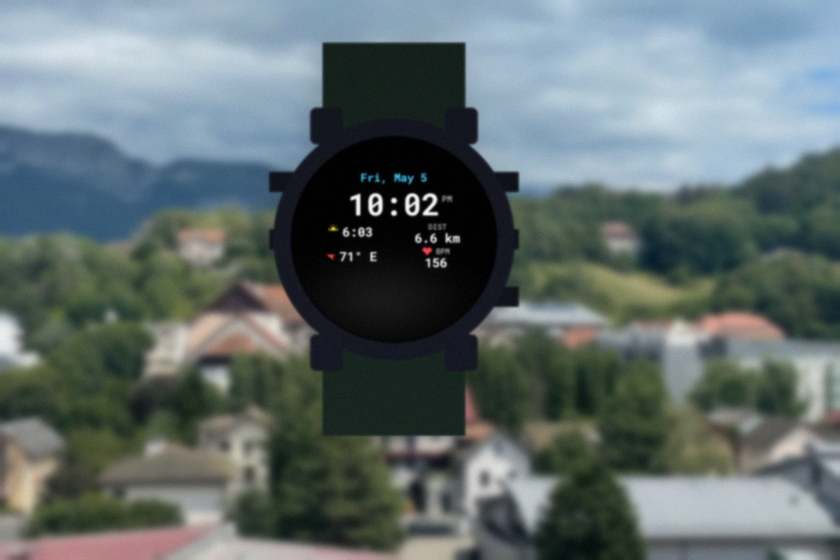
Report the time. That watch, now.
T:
10:02
